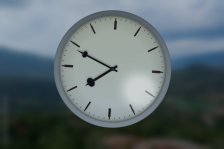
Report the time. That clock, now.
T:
7:49
